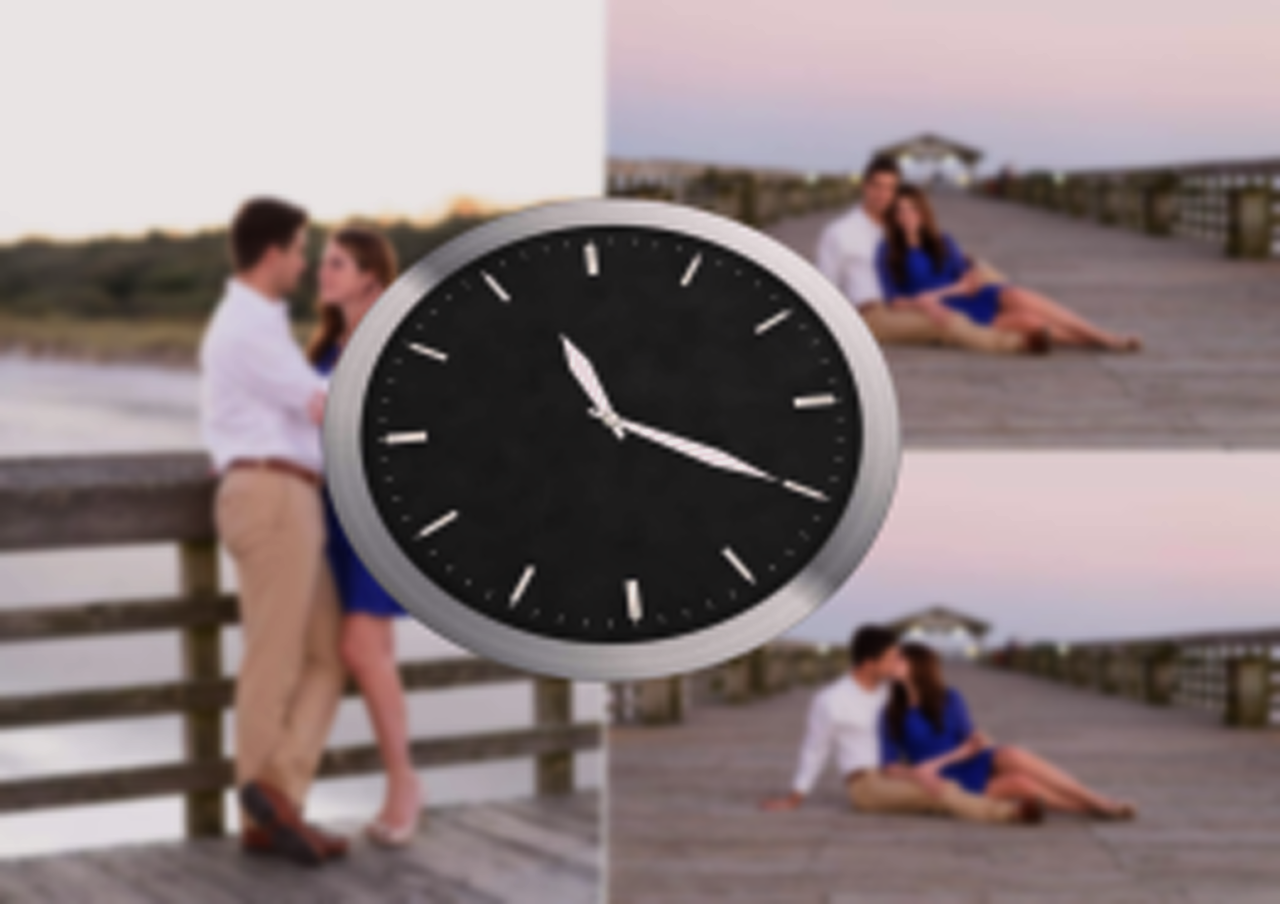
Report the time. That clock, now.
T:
11:20
